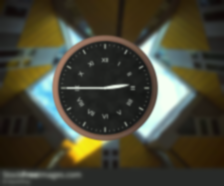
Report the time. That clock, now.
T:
2:45
